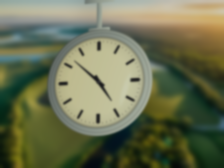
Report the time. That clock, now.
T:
4:52
